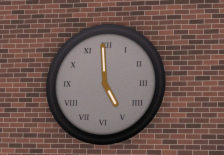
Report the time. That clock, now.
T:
4:59
